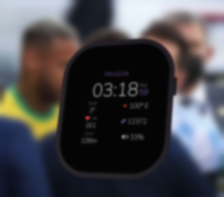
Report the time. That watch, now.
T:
3:18
